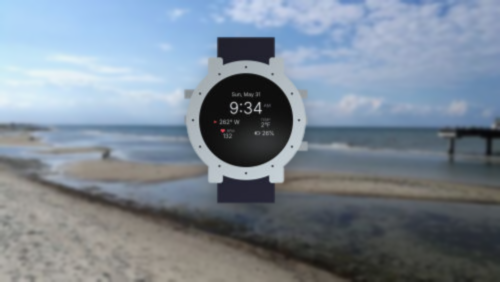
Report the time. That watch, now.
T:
9:34
